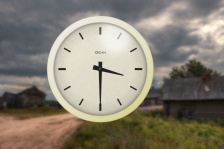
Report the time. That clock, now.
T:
3:30
